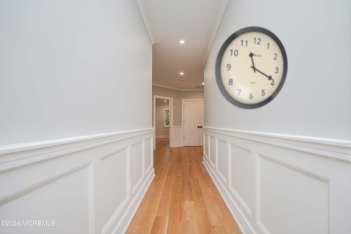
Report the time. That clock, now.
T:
11:19
